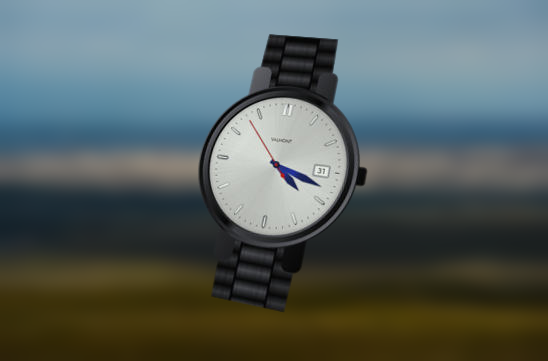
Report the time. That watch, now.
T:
4:17:53
